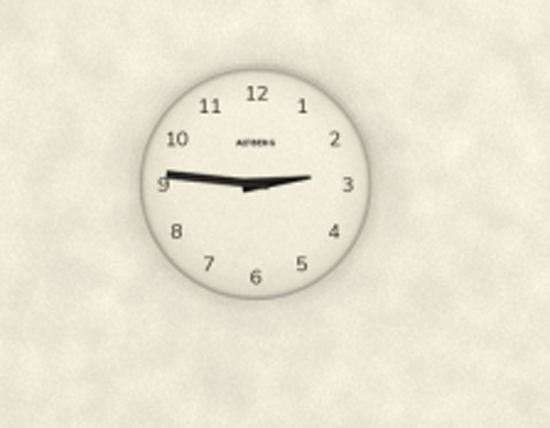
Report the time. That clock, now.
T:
2:46
